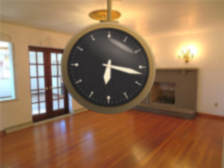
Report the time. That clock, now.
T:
6:17
